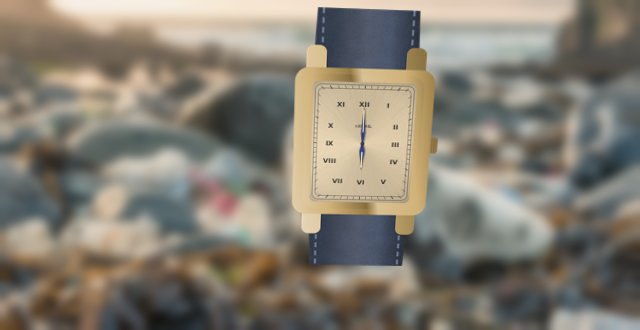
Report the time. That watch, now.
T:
6:00
